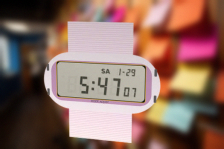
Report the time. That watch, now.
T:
5:47:07
